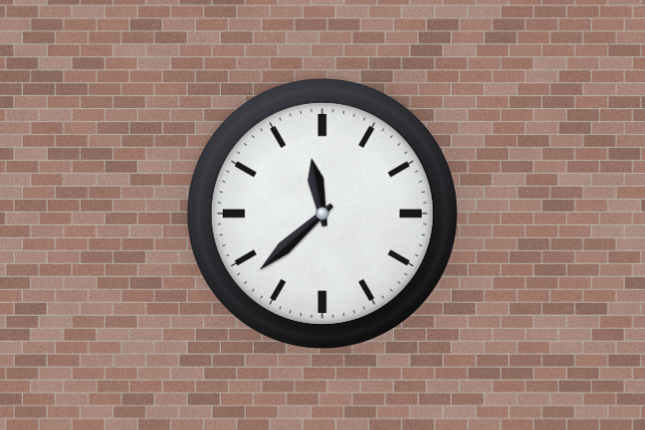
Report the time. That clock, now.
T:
11:38
